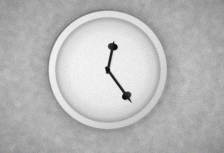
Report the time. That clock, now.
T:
12:24
